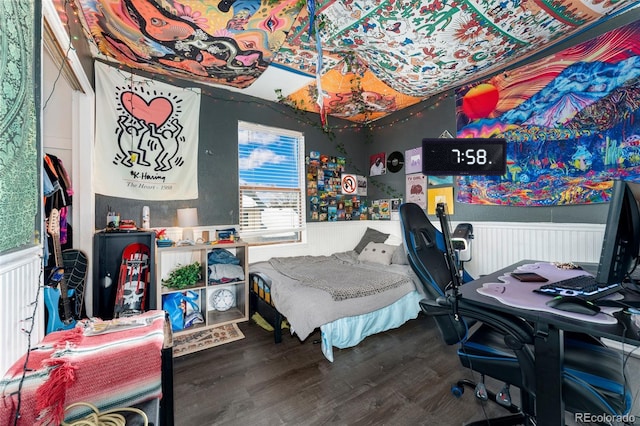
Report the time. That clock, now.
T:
7:58
